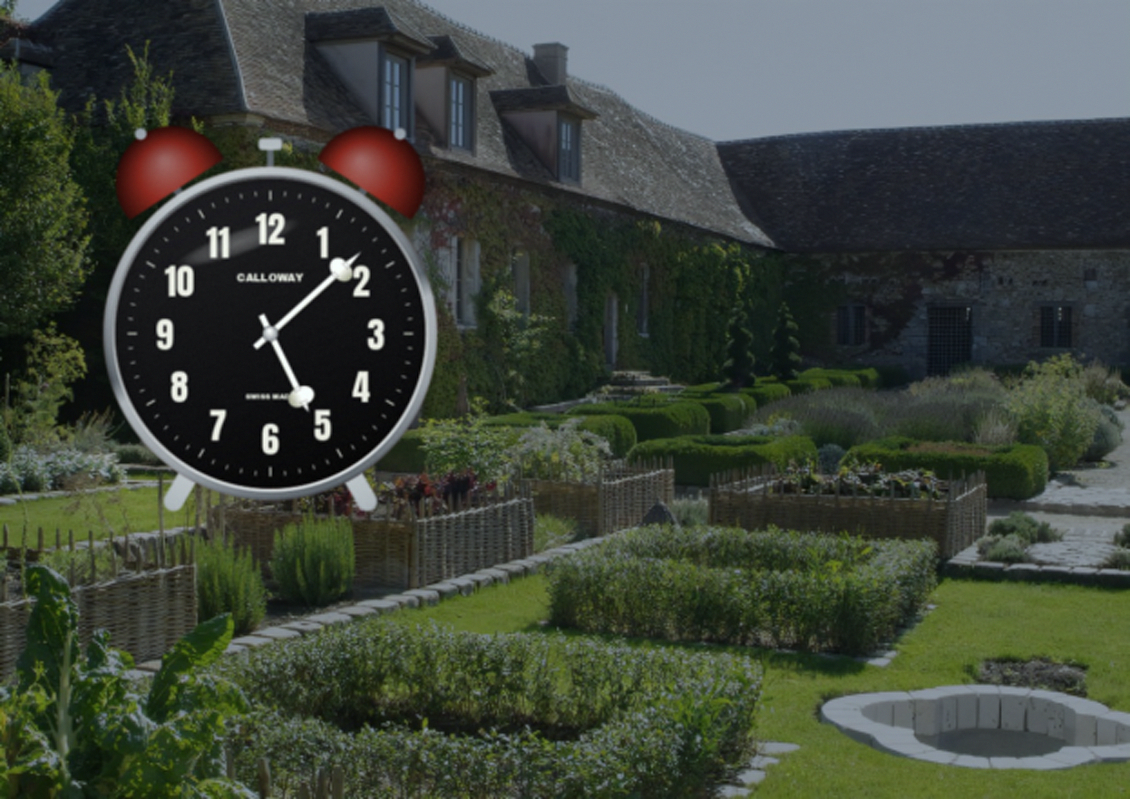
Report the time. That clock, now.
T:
5:08
